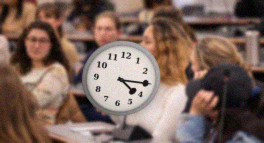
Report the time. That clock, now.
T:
4:15
